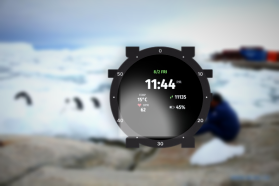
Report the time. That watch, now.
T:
11:44
